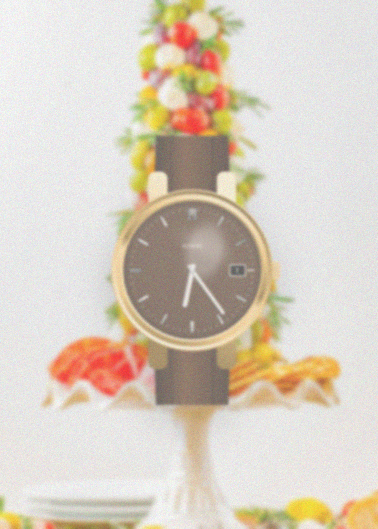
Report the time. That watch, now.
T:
6:24
